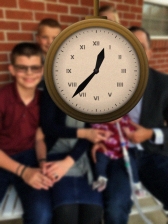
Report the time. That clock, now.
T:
12:37
